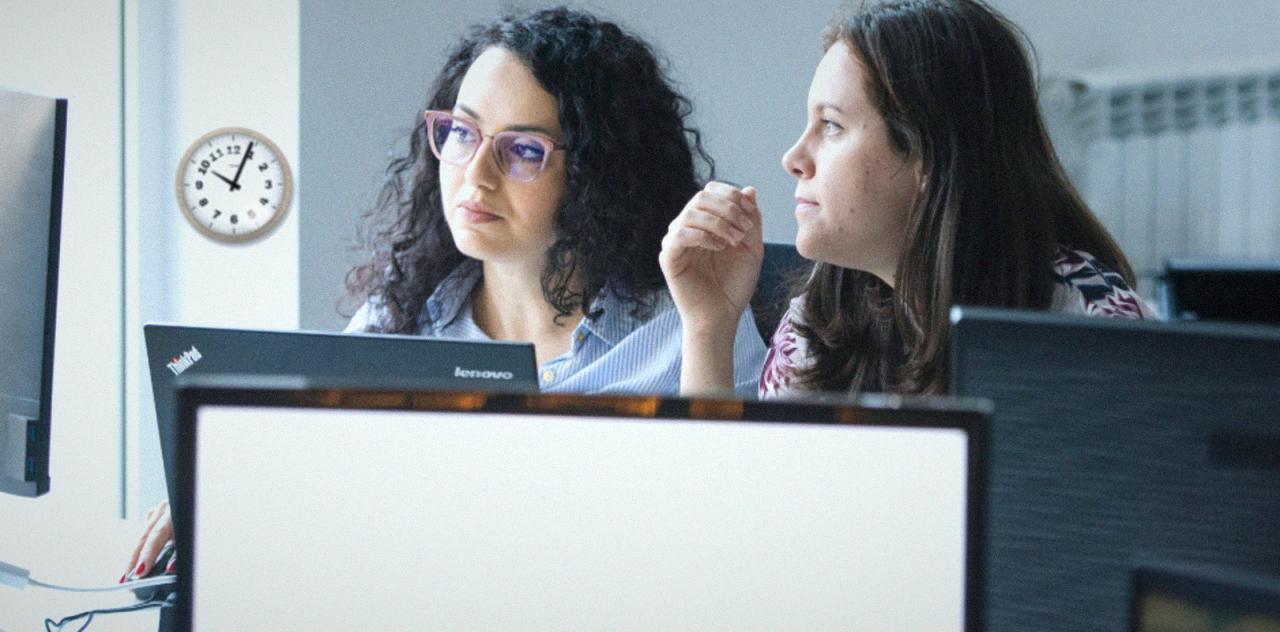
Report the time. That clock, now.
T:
10:04
